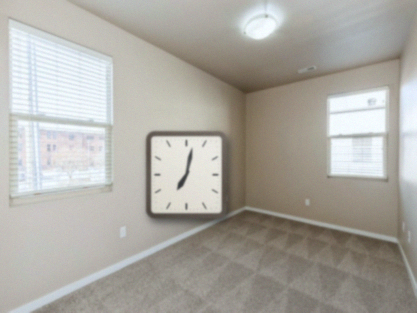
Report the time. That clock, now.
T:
7:02
